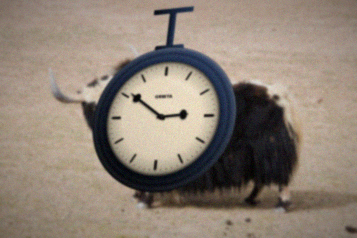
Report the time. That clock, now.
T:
2:51
